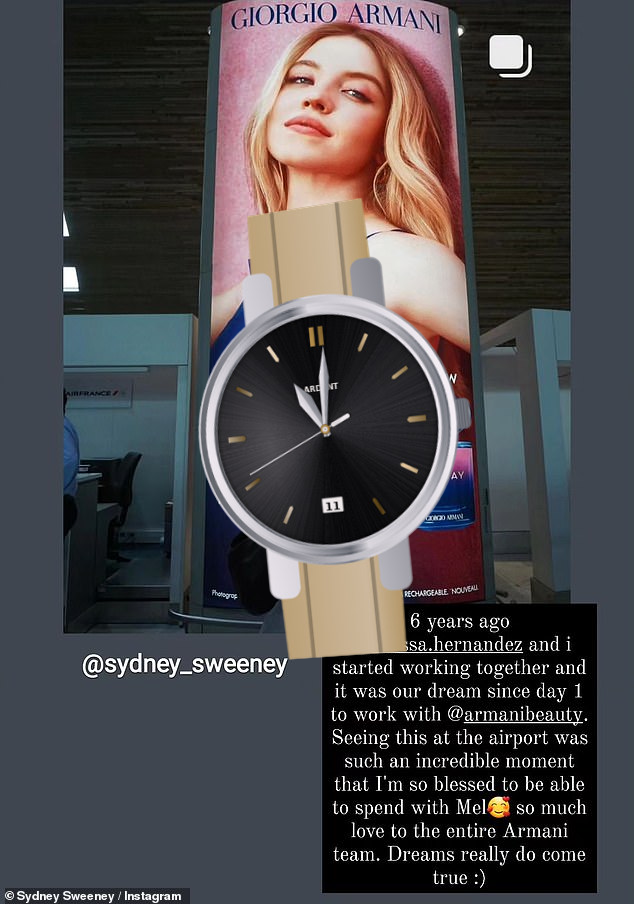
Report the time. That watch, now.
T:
11:00:41
